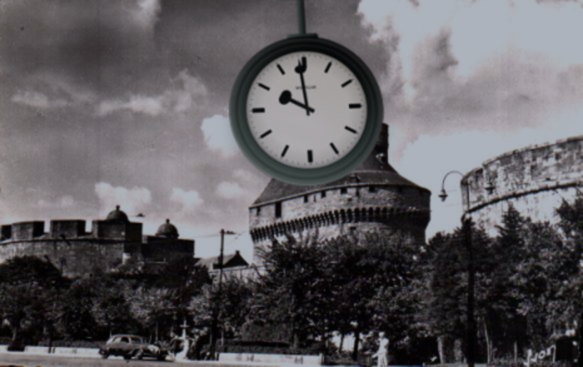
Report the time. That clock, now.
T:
9:59
